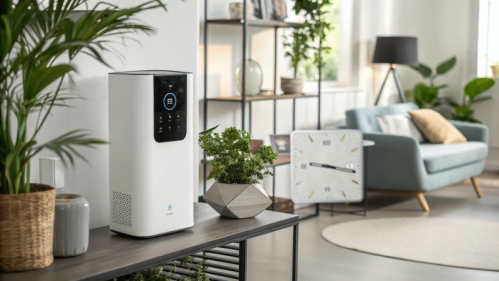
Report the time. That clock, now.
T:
9:17
